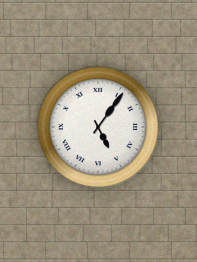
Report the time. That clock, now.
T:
5:06
